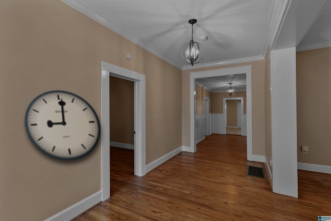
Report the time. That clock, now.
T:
9:01
